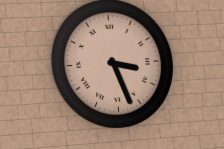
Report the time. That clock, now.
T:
3:27
